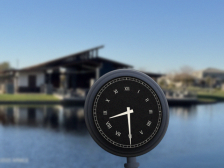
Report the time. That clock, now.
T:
8:30
